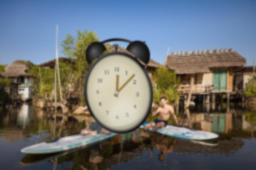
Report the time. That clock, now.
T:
12:08
